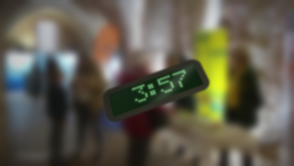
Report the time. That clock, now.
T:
3:57
